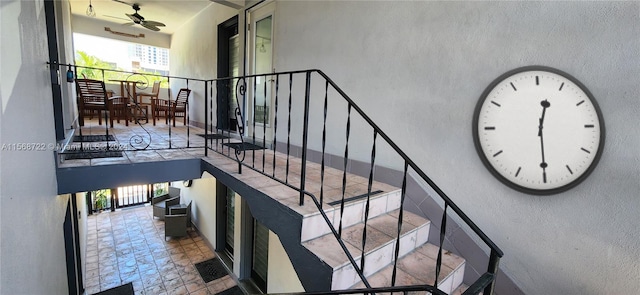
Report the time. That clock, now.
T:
12:30
